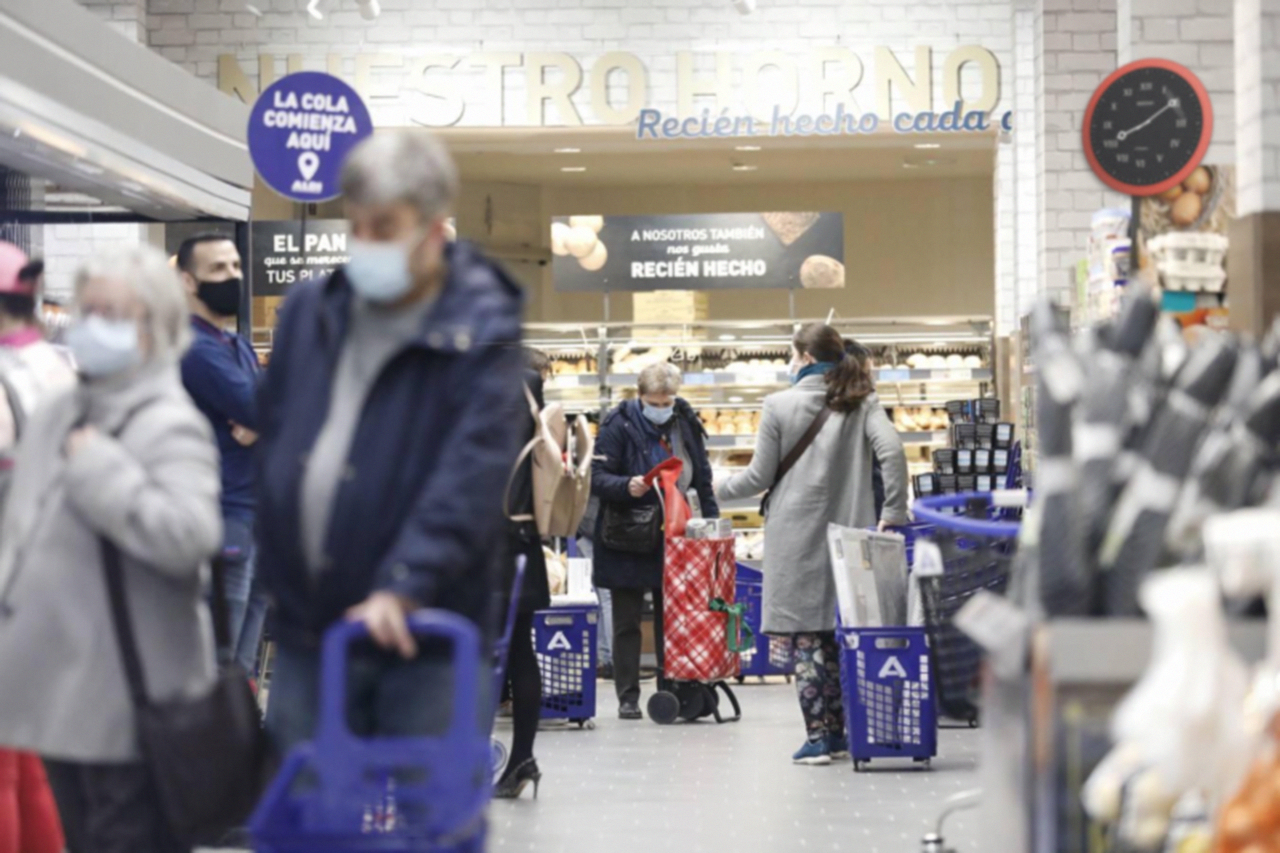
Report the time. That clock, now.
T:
8:09
